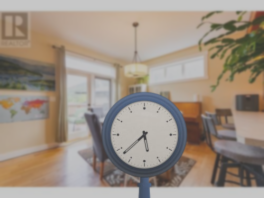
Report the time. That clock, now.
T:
5:38
